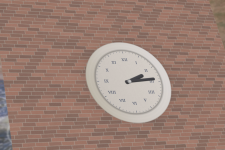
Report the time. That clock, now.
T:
2:14
